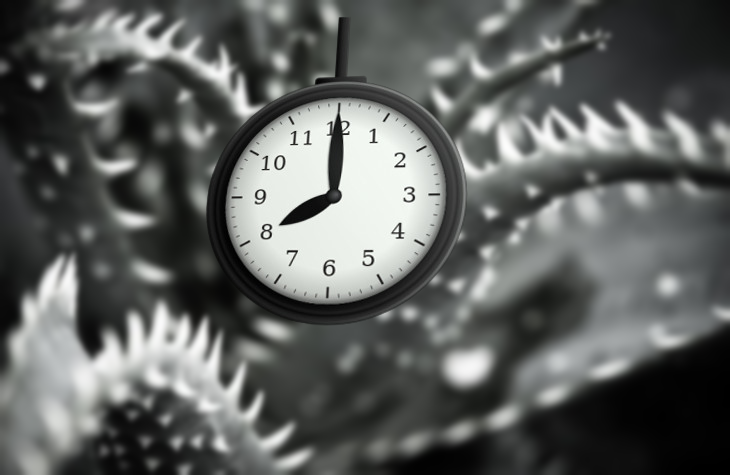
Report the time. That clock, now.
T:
8:00
